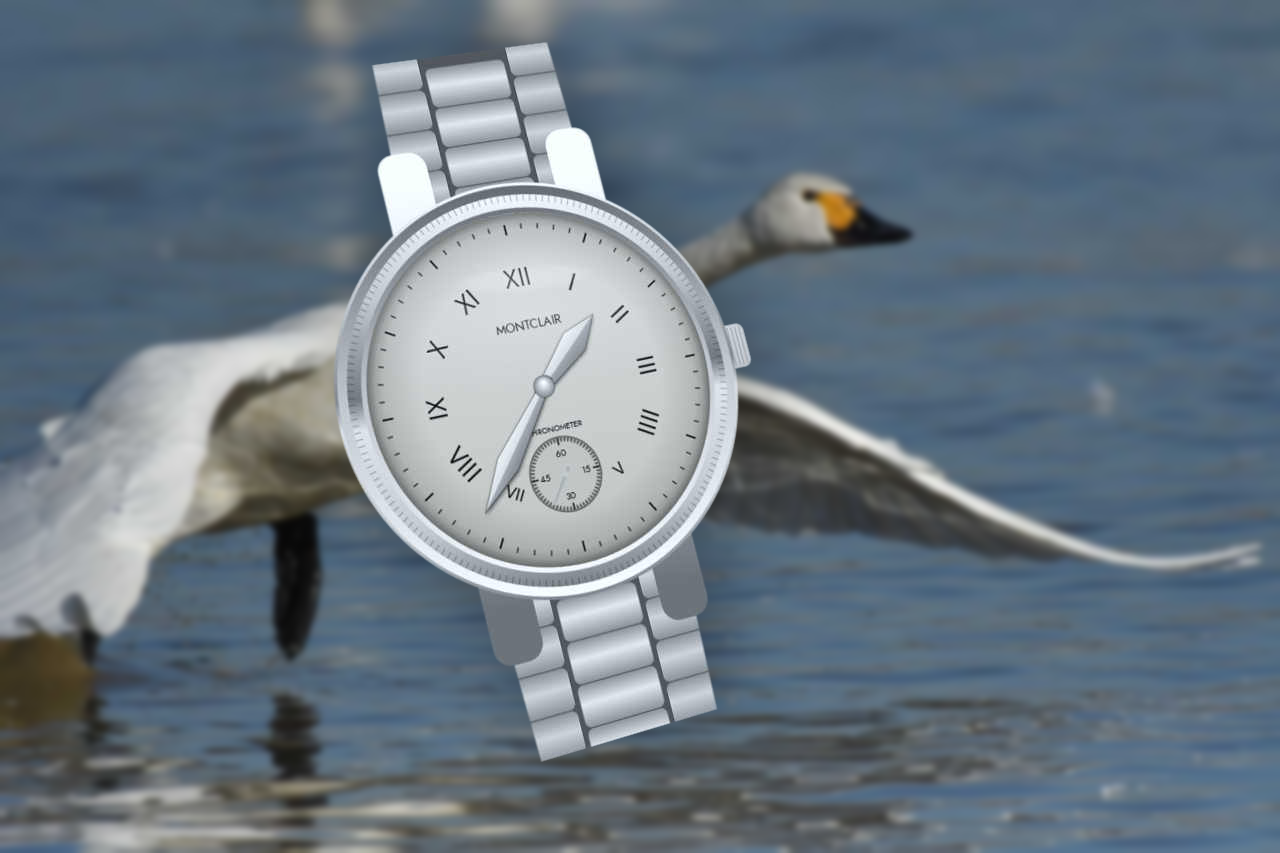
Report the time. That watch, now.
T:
1:36:36
